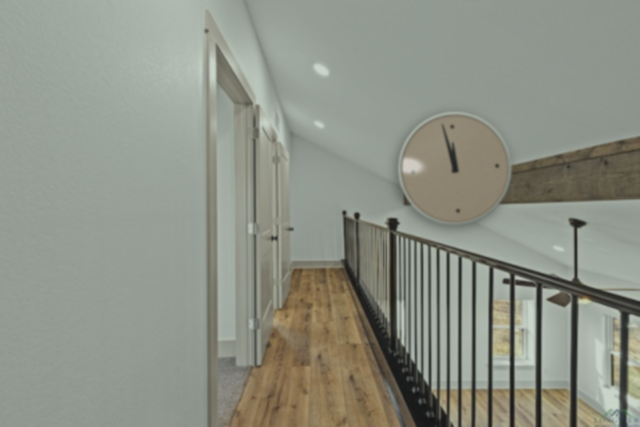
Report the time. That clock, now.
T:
11:58
